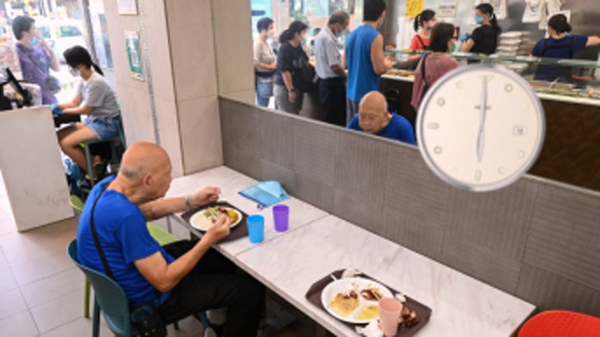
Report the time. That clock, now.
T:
6:00
